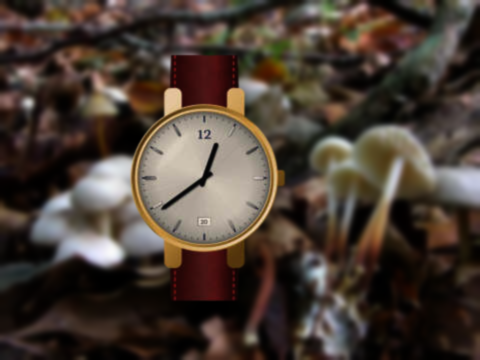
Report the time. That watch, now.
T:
12:39
